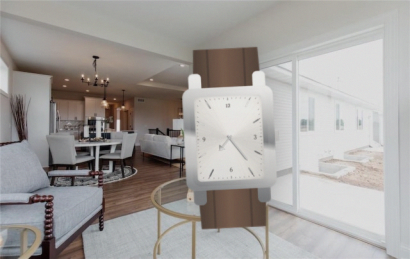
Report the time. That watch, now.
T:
7:24
